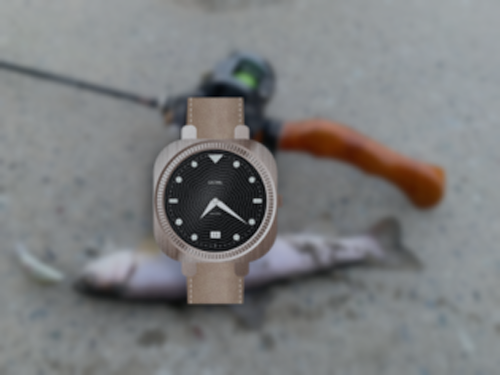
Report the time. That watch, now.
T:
7:21
